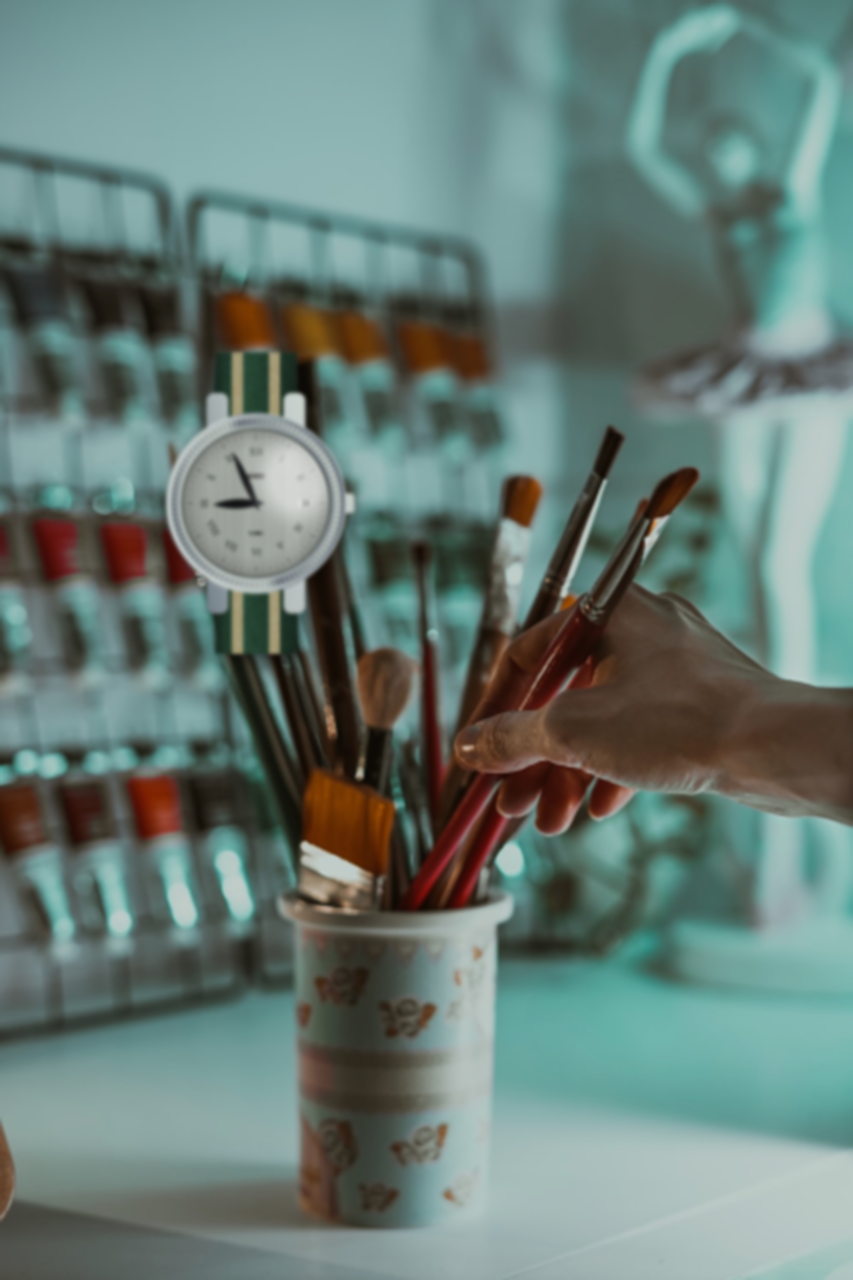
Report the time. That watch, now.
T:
8:56
